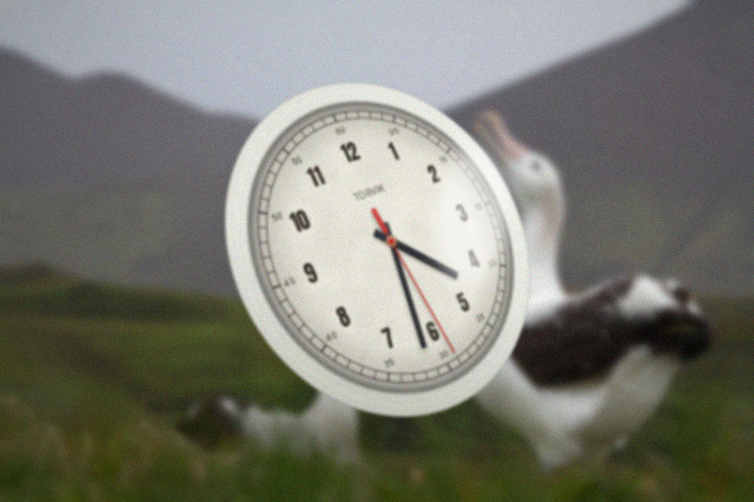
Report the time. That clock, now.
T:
4:31:29
